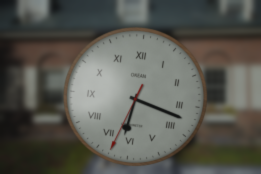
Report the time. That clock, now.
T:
6:17:33
